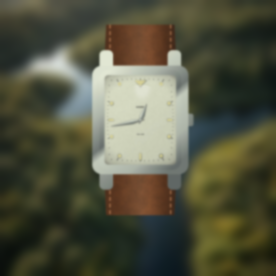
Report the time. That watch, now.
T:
12:43
